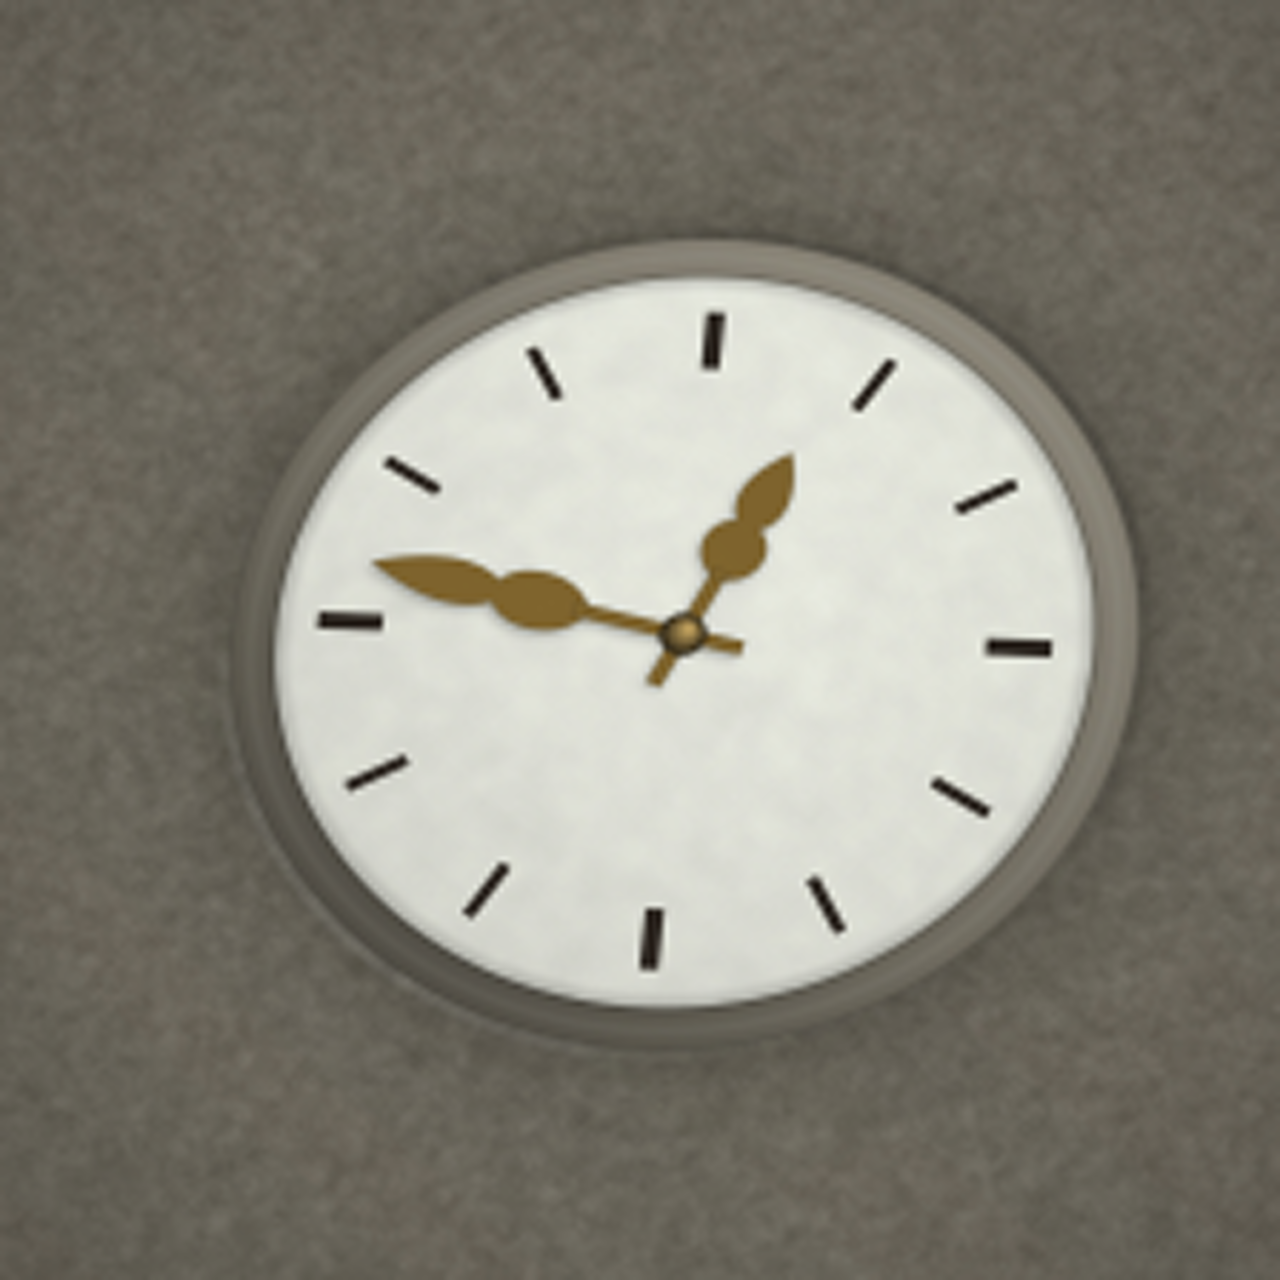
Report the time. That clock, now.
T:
12:47
